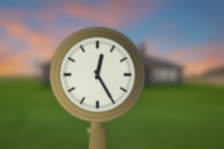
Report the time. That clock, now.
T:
12:25
